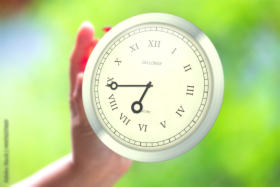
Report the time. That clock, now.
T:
6:44
